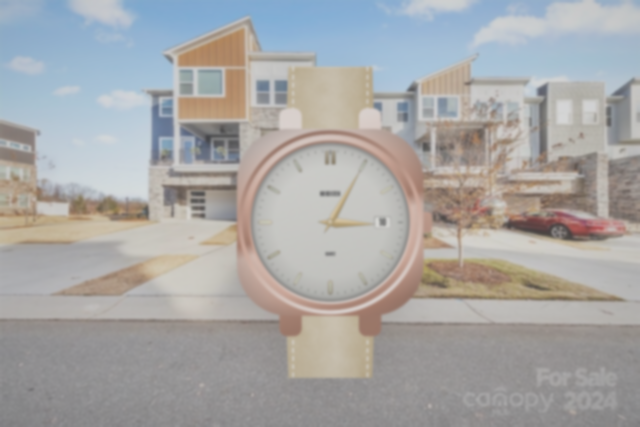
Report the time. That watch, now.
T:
3:05
